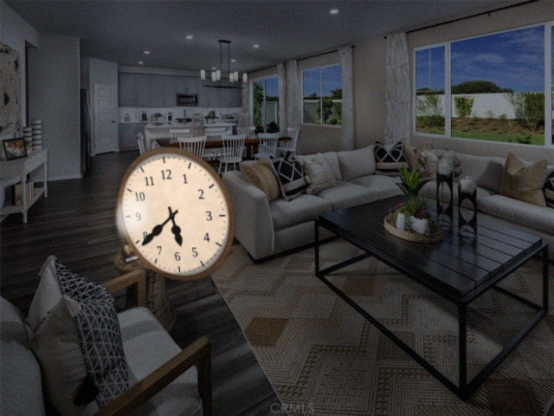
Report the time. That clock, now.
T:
5:39
